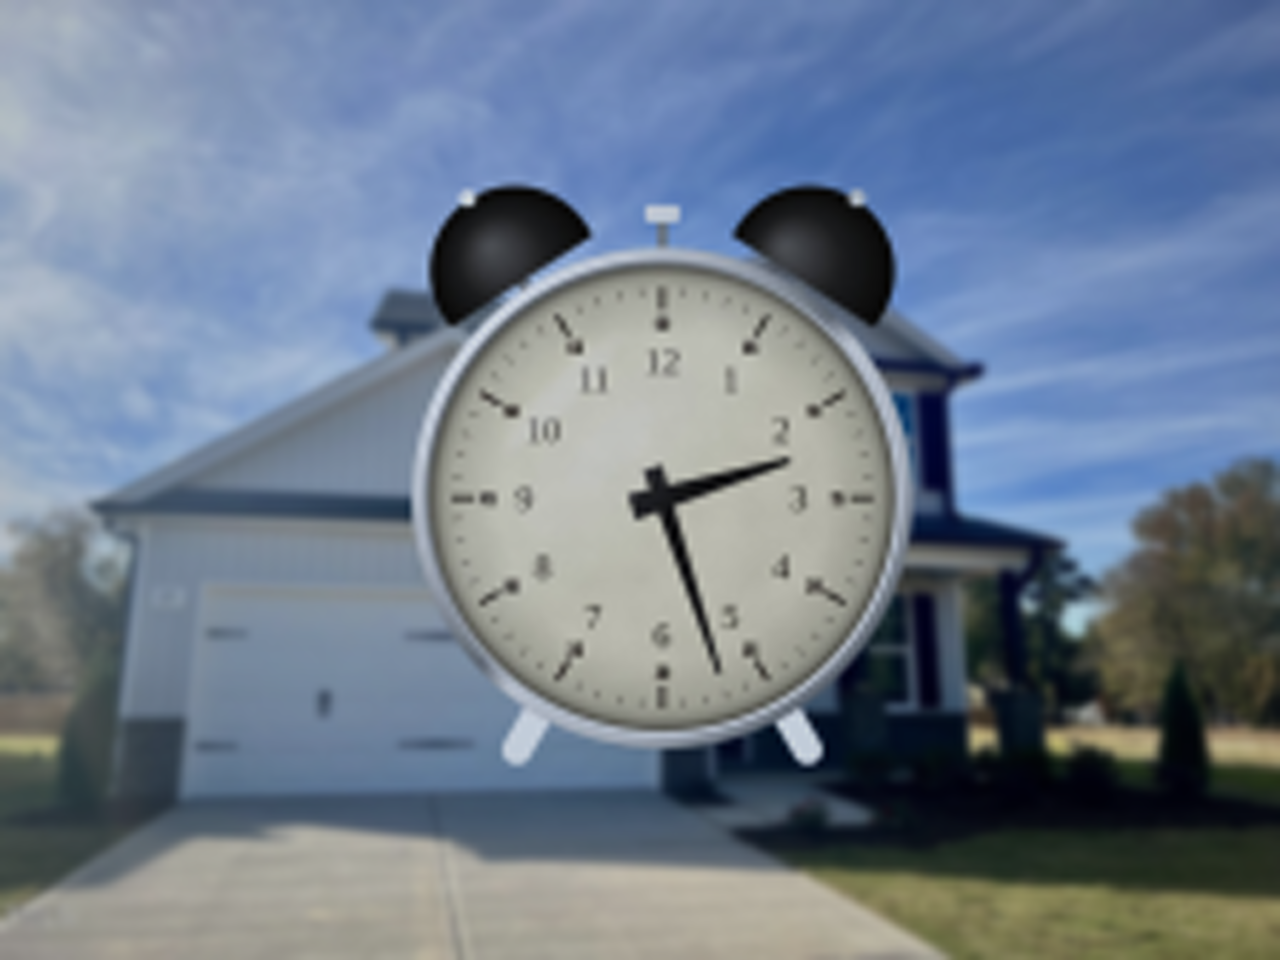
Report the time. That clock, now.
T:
2:27
